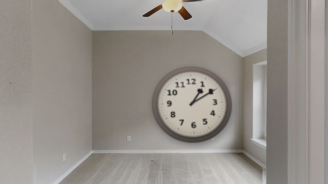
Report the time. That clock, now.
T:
1:10
